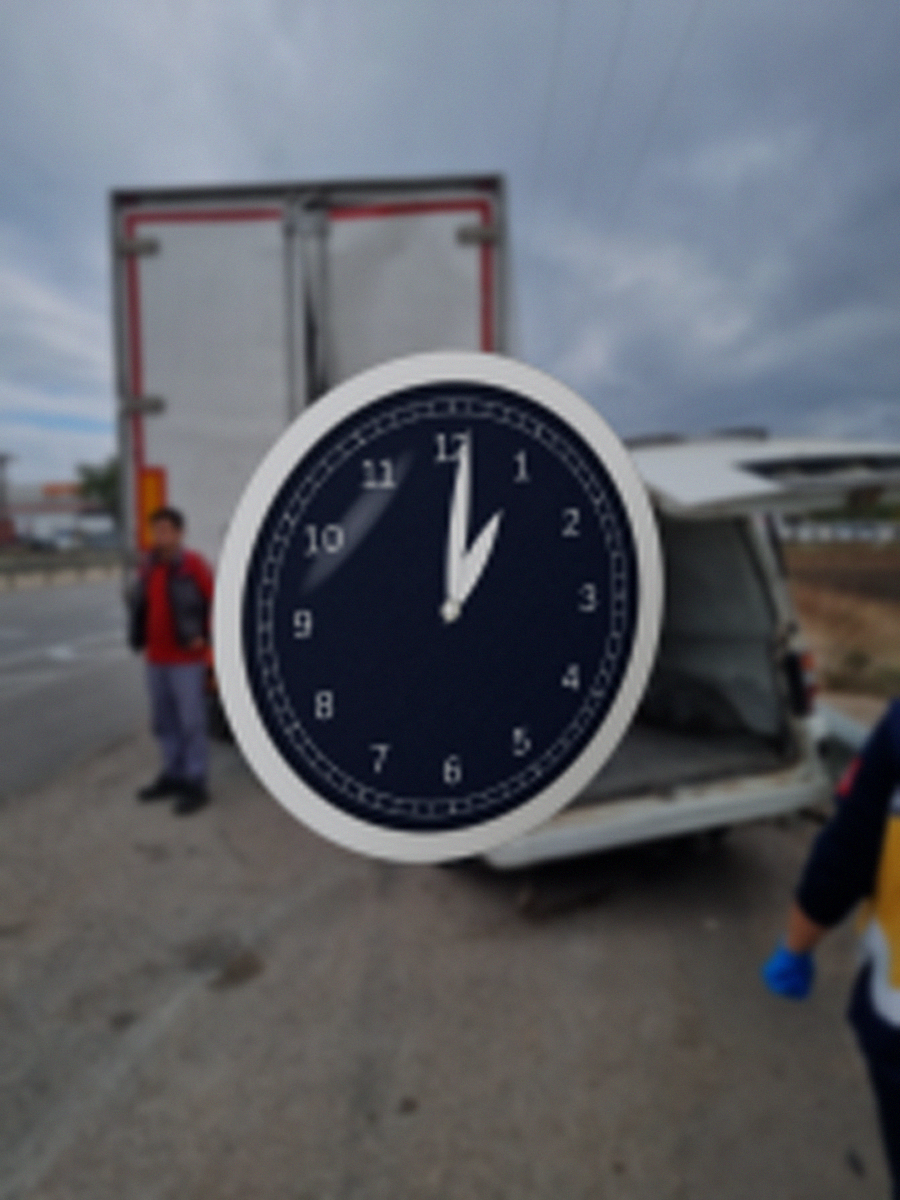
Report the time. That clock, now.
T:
1:01
